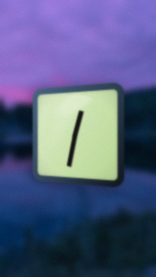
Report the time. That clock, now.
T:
12:32
